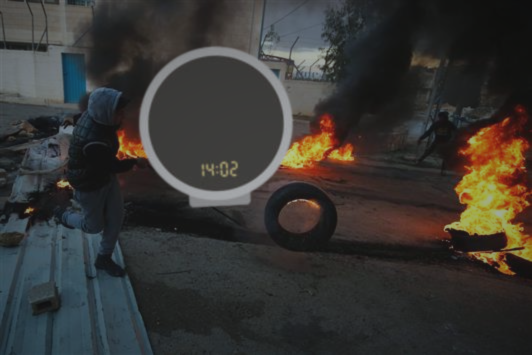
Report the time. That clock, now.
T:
14:02
